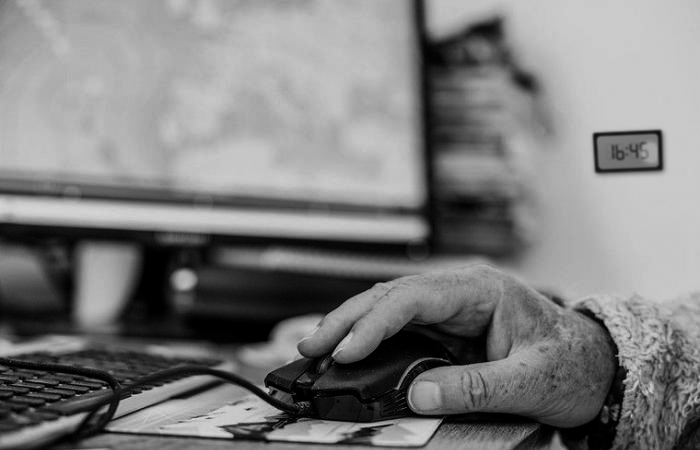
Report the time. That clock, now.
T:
16:45
